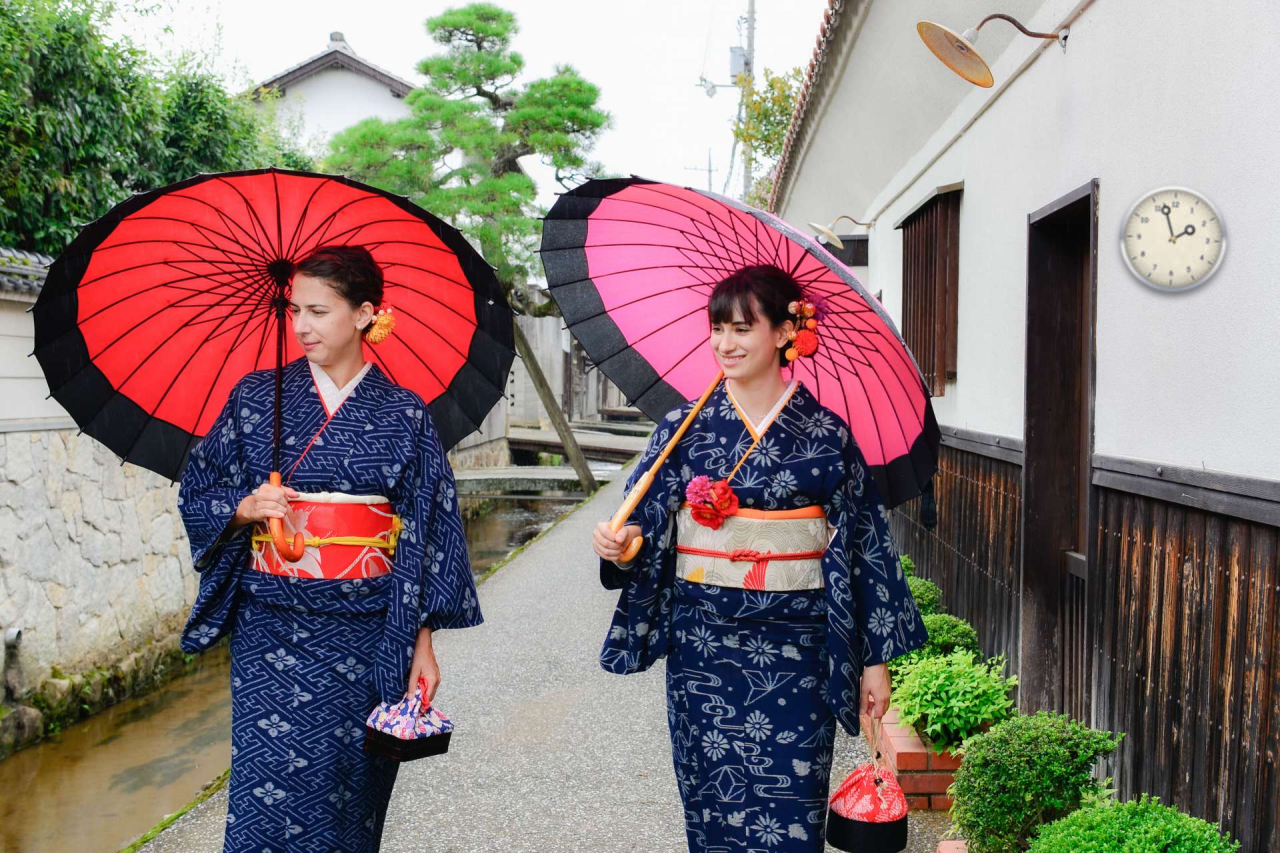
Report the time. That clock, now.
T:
1:57
